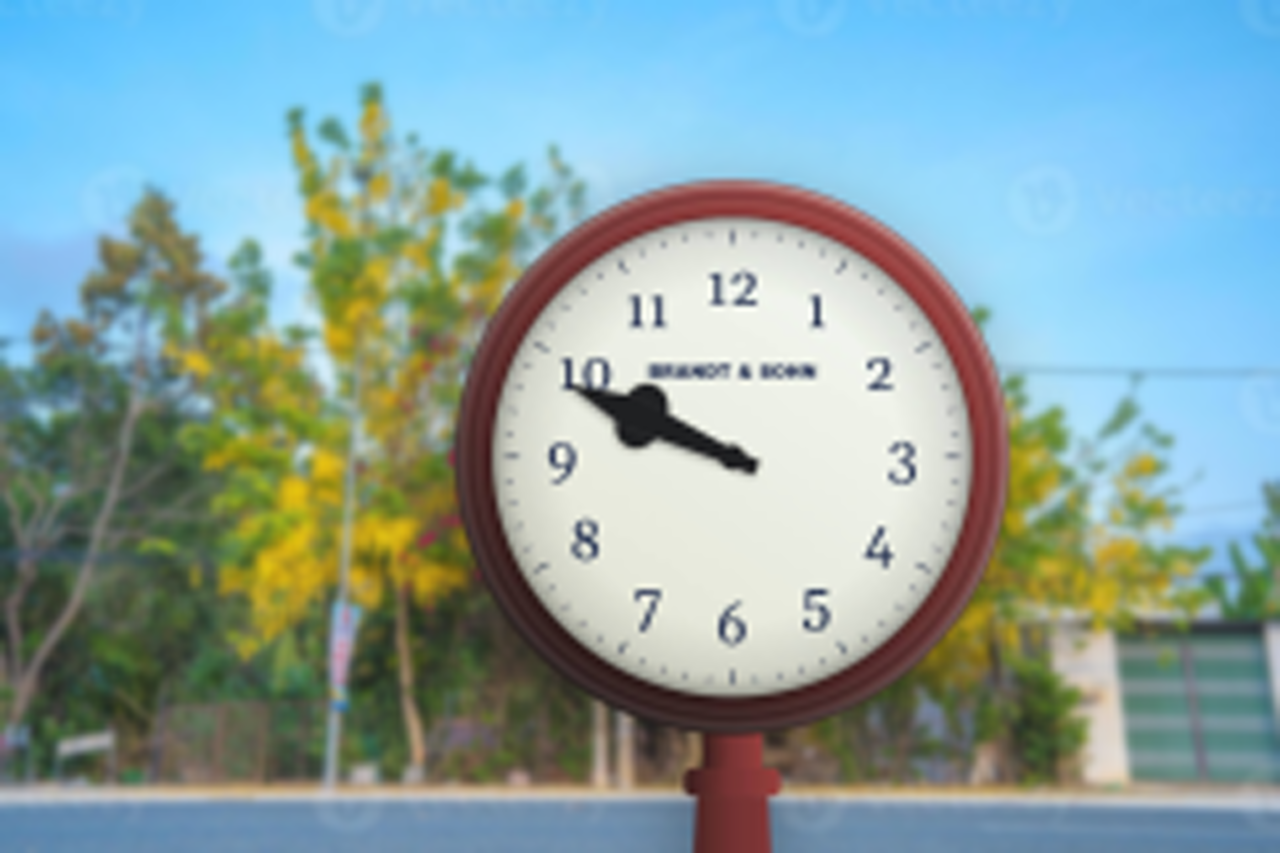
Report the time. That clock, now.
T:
9:49
